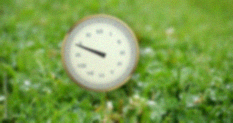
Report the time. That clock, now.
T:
9:49
